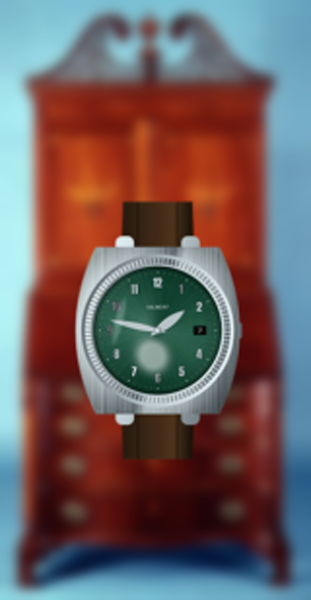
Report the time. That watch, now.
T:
1:47
